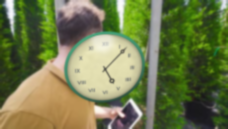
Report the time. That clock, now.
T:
5:07
